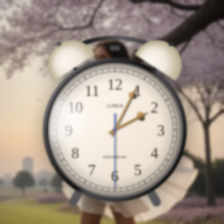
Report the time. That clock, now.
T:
2:04:30
